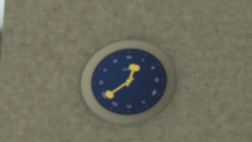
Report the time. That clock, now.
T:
12:39
